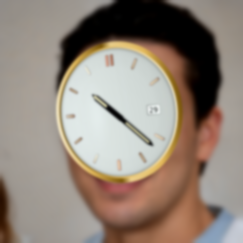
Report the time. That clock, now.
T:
10:22
